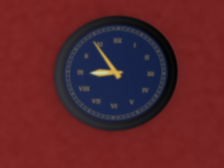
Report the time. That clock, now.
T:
8:54
